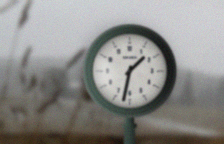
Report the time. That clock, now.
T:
1:32
